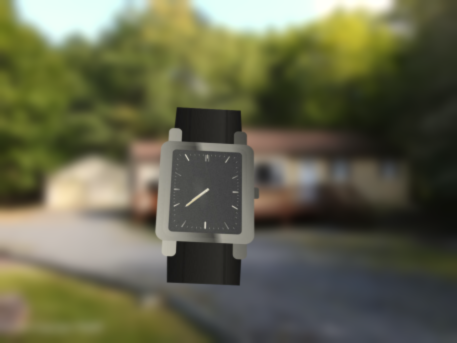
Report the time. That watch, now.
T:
7:38
